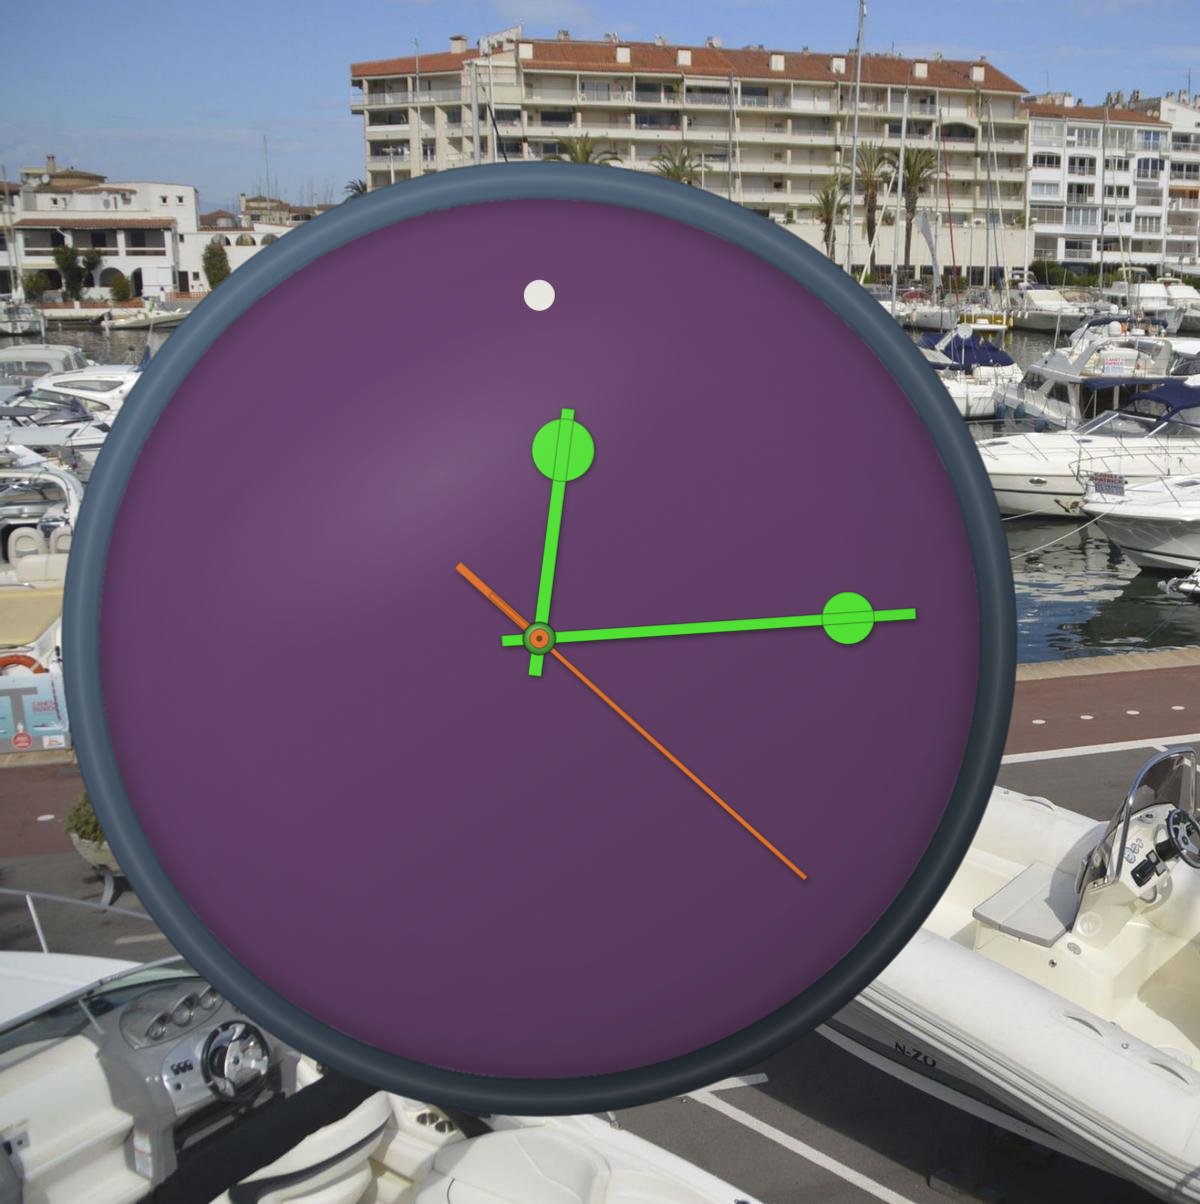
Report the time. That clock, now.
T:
12:14:22
